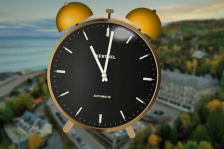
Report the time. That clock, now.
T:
11:01
